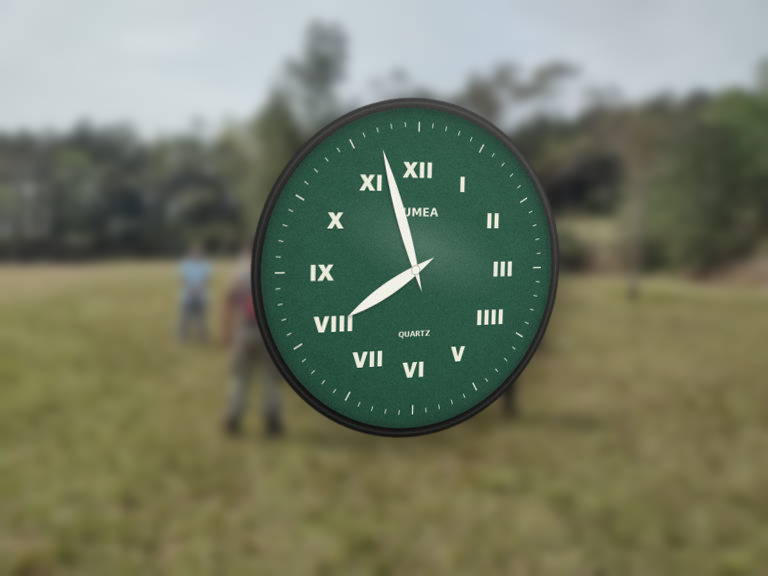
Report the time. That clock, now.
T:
7:57
